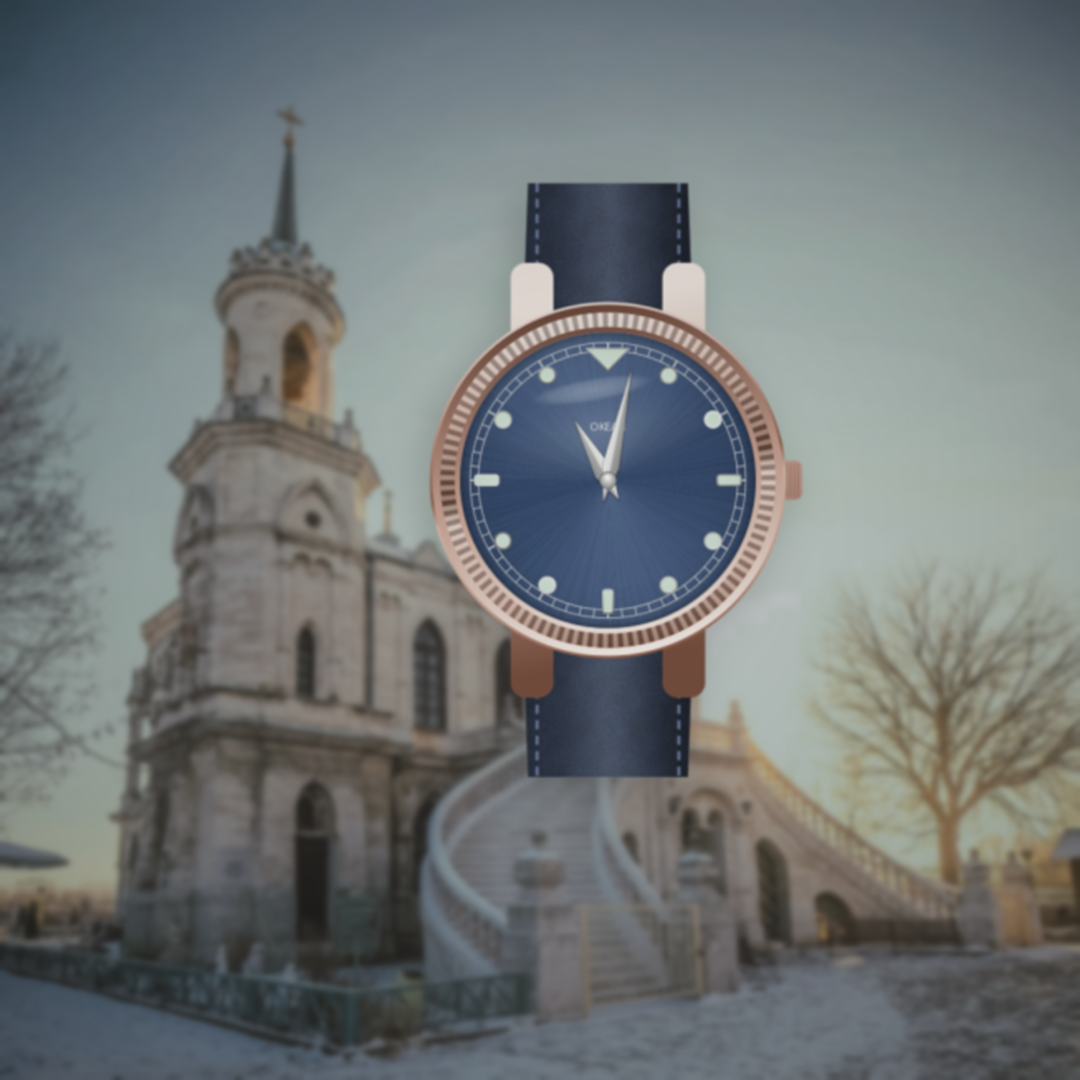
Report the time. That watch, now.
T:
11:02
